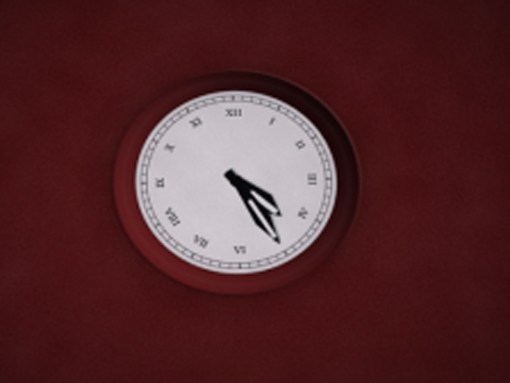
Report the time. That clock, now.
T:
4:25
